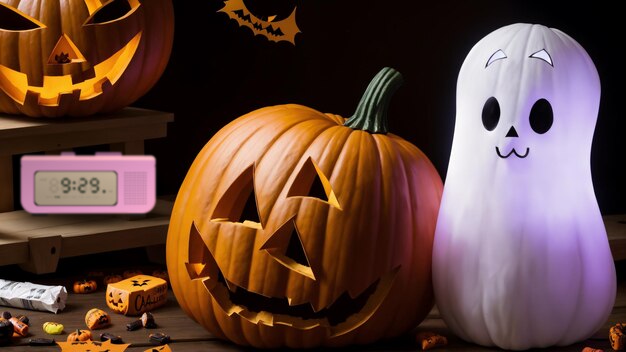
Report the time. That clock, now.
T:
9:29
